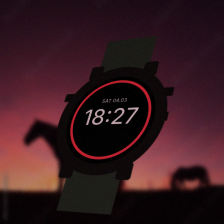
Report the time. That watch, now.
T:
18:27
